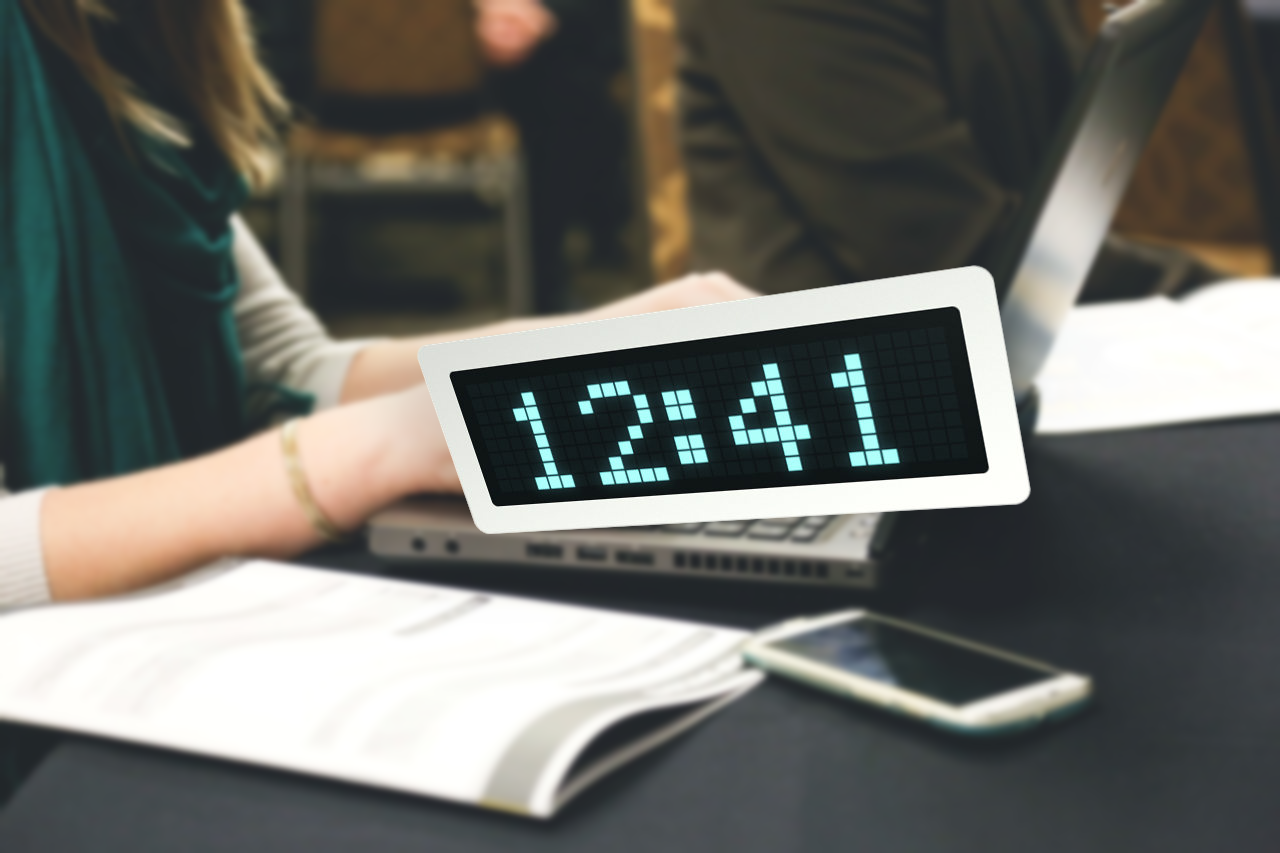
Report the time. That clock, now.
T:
12:41
